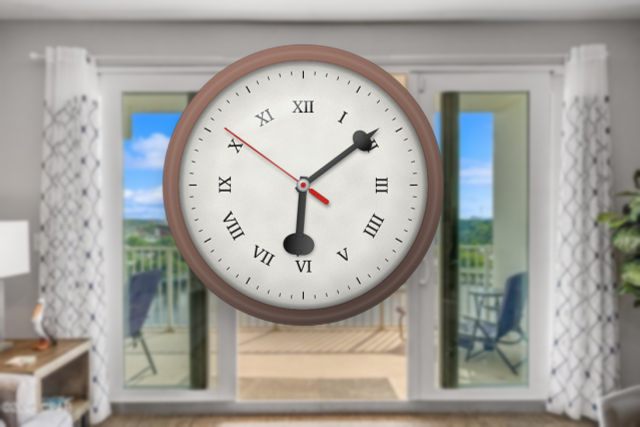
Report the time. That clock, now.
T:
6:08:51
